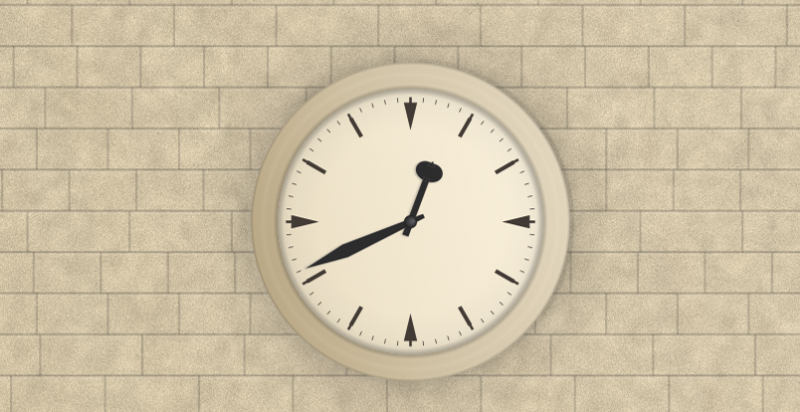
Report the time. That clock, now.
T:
12:41
